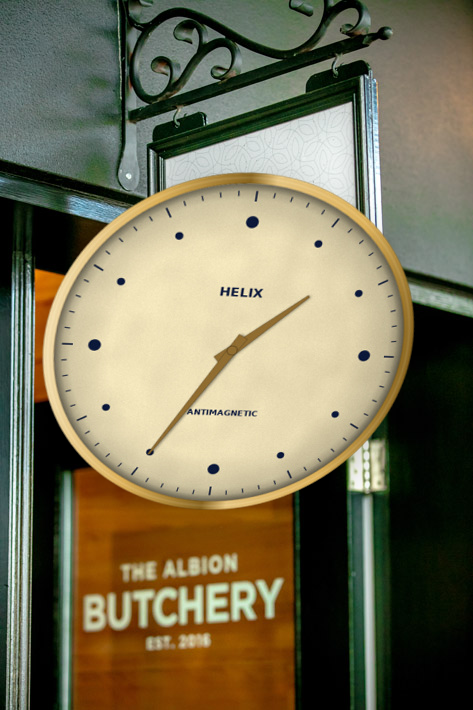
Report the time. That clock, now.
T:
1:35
